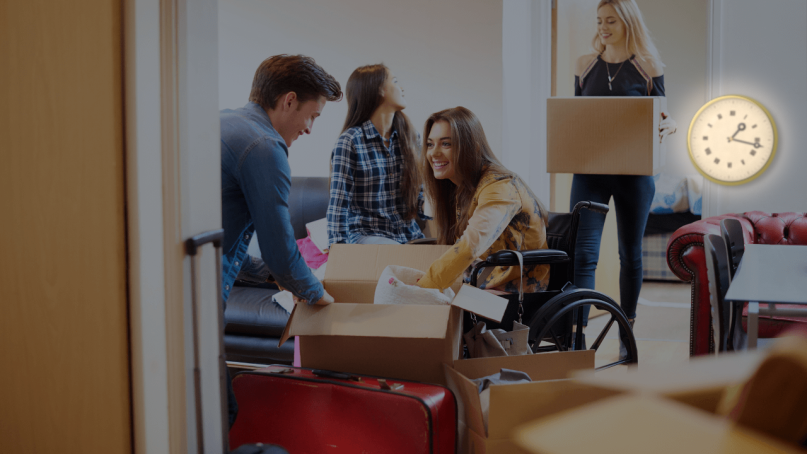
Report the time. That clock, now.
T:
1:17
